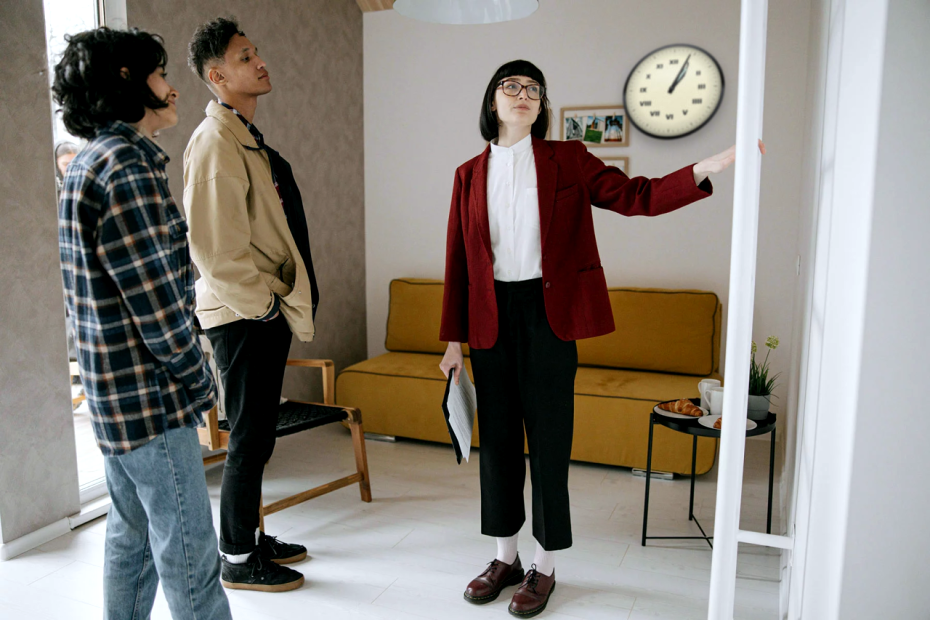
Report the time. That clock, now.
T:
1:04
